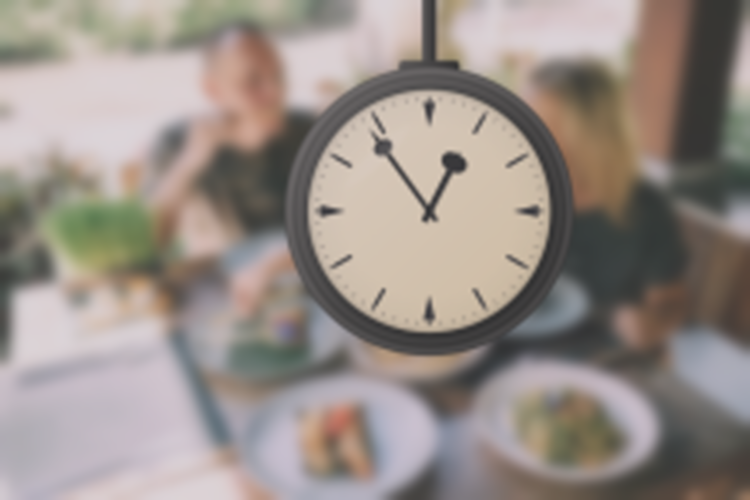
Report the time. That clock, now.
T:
12:54
